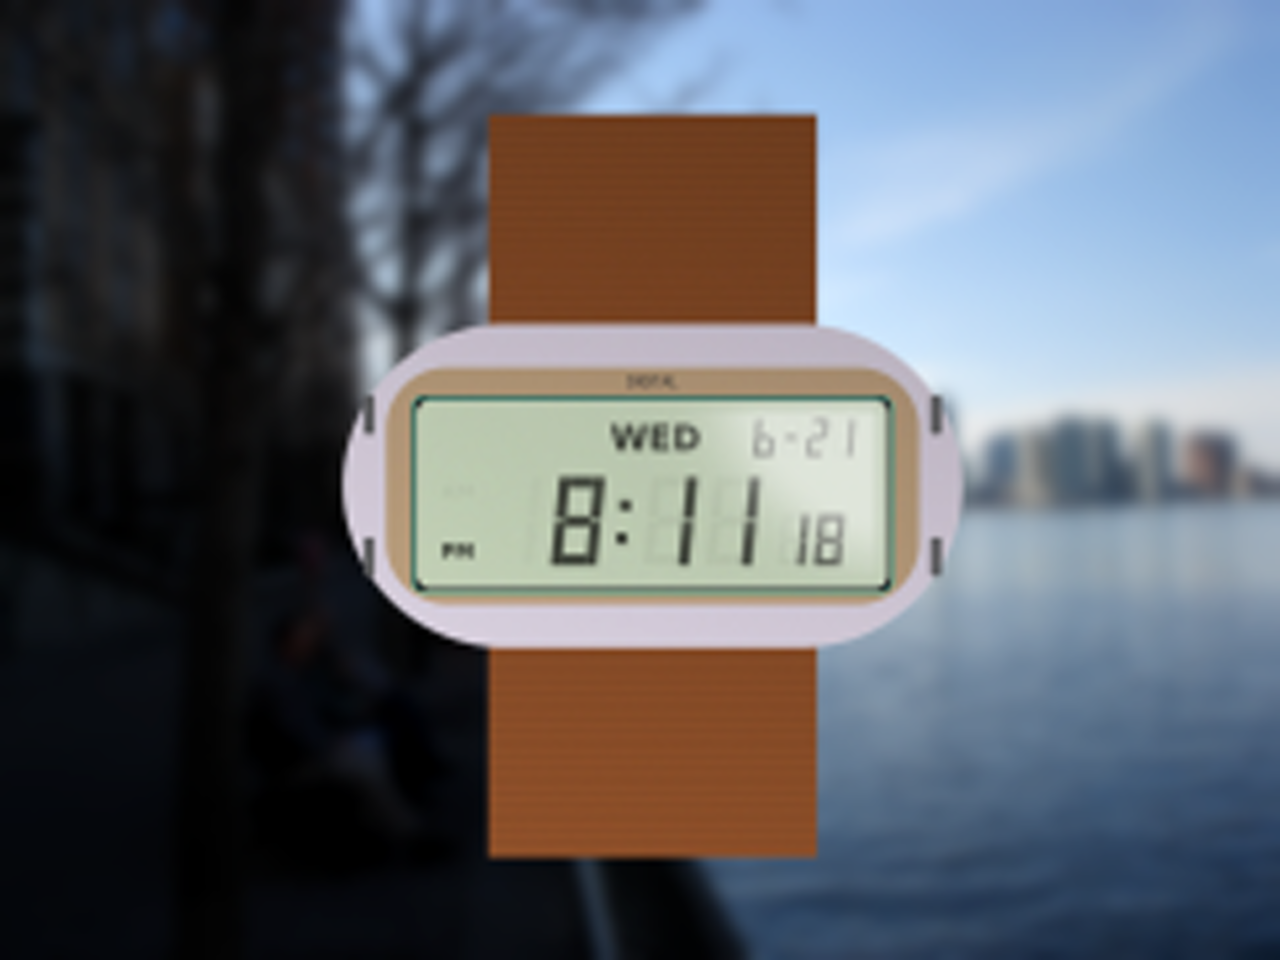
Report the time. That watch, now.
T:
8:11:18
